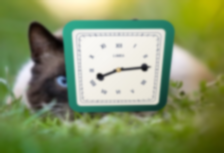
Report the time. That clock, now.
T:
8:14
